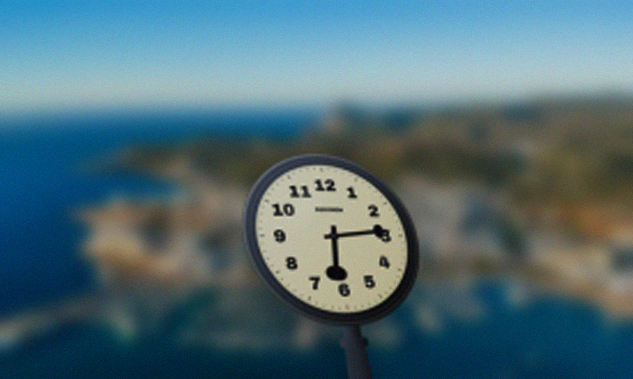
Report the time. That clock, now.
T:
6:14
